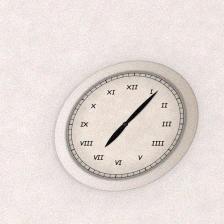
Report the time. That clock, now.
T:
7:06
